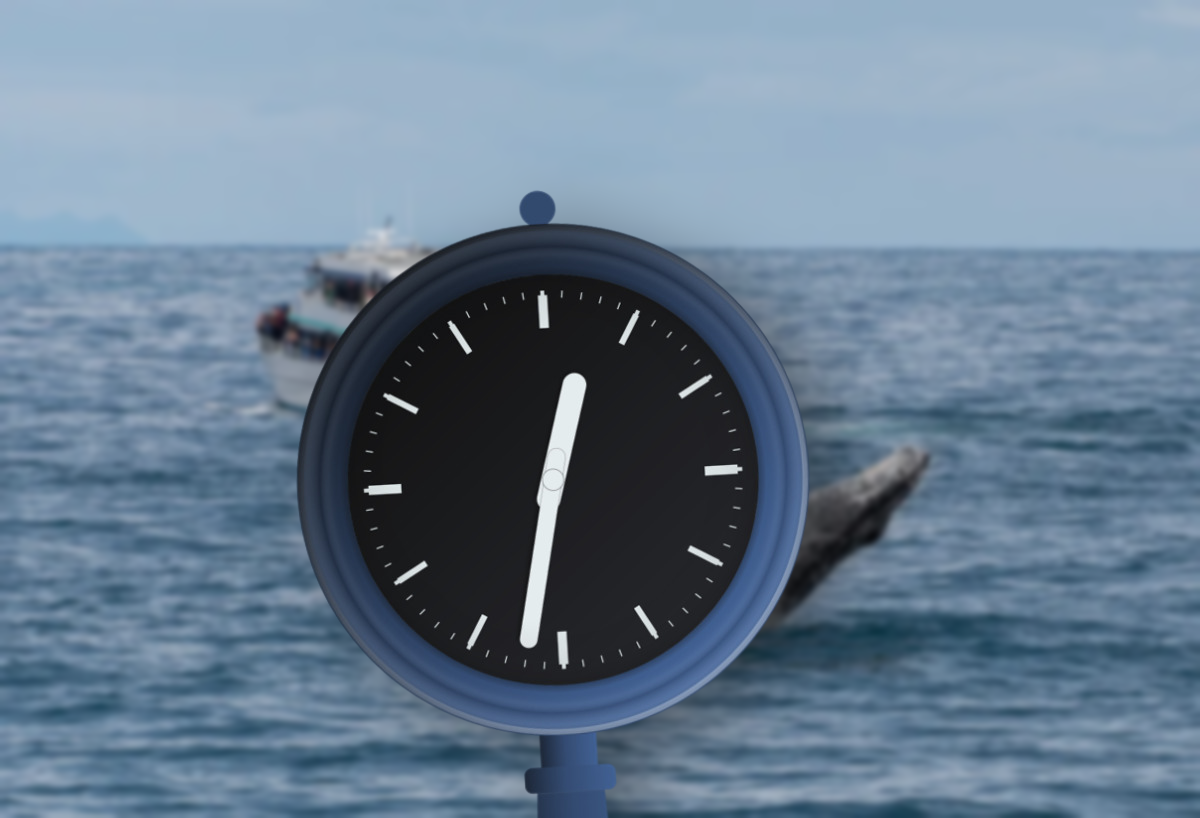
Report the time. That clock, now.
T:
12:32
